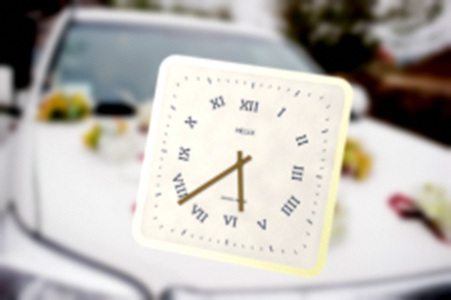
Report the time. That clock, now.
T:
5:38
